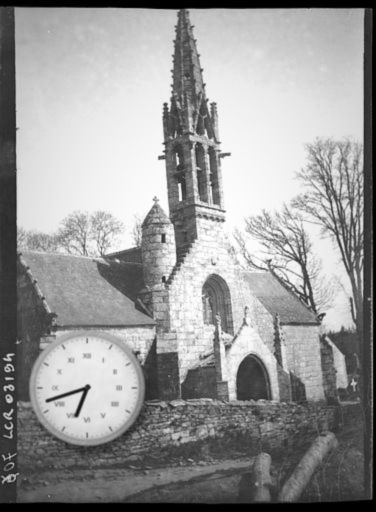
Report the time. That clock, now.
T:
6:42
